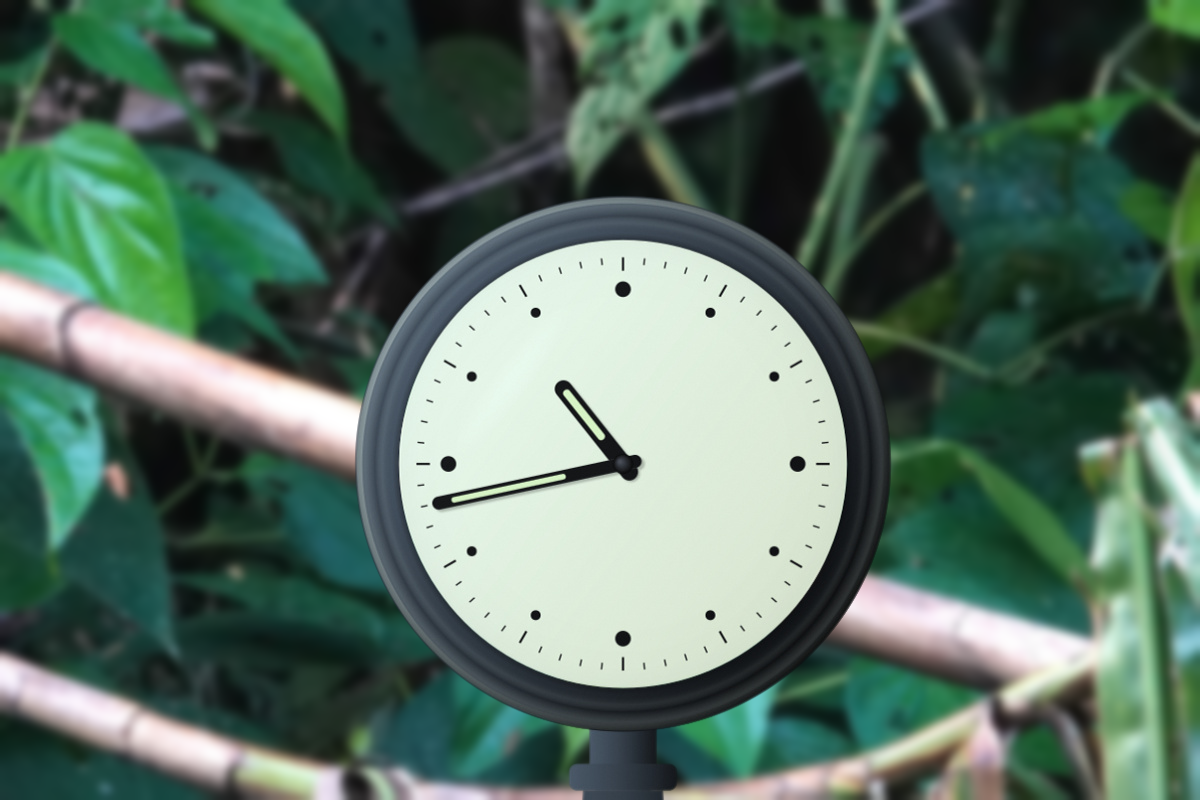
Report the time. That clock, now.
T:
10:43
